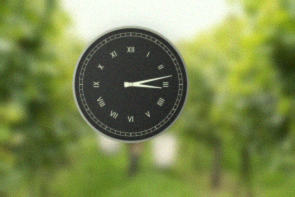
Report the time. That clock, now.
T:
3:13
